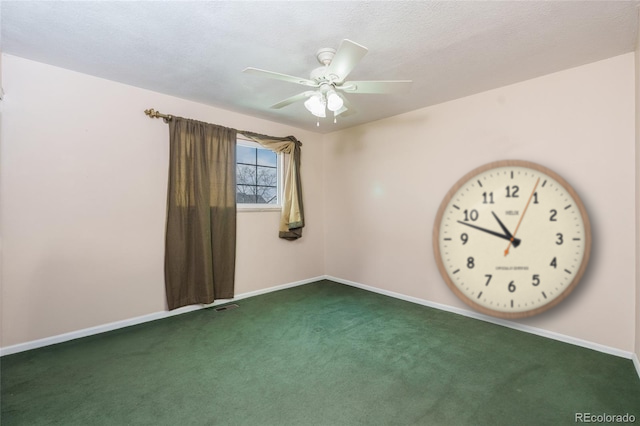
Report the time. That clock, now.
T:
10:48:04
